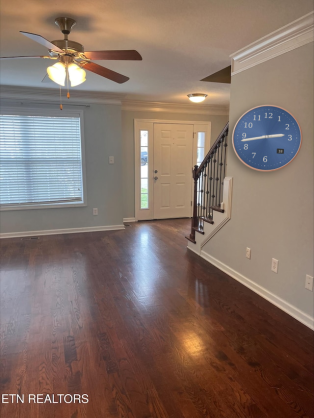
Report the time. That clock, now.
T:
2:43
